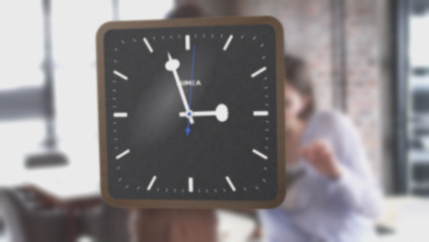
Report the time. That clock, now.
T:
2:57:01
